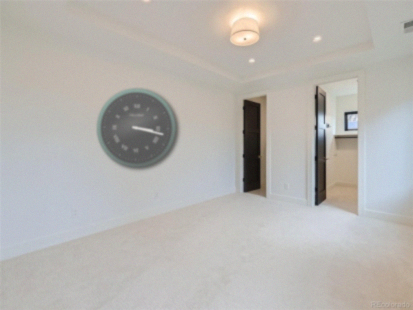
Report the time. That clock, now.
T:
3:17
